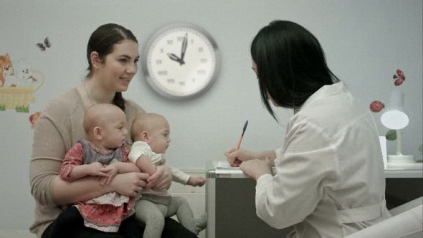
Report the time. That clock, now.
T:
10:02
